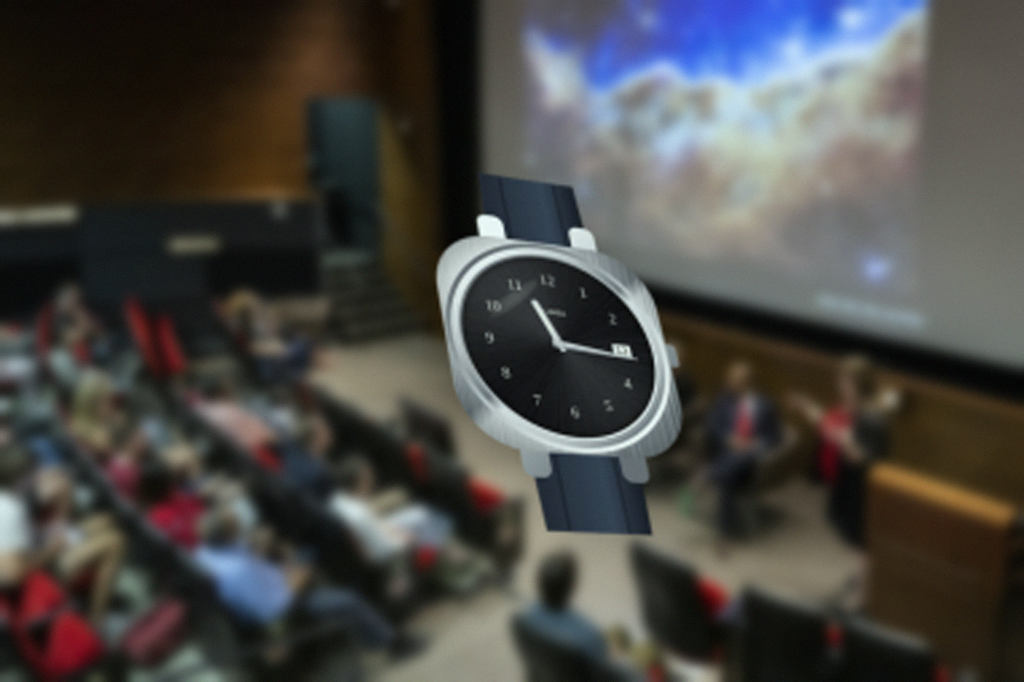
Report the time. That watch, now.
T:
11:16
